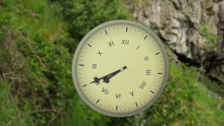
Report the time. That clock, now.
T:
7:40
